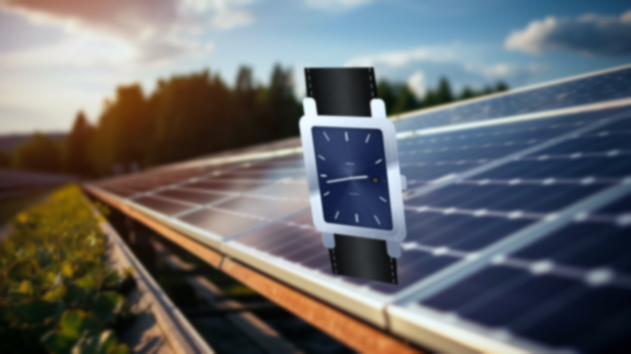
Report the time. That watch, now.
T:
2:43
